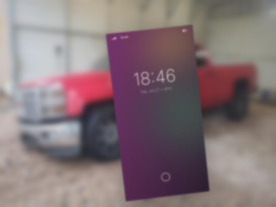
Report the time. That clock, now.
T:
18:46
